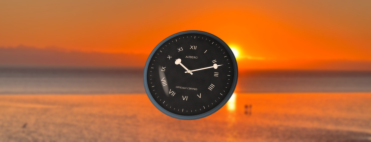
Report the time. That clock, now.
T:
10:12
